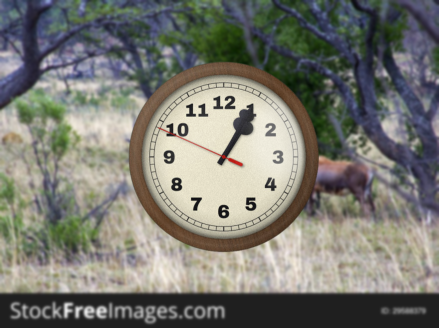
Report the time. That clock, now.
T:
1:04:49
